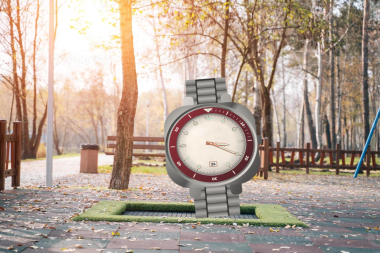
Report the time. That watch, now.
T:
3:20
